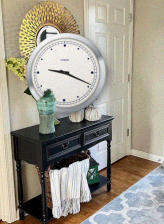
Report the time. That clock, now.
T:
9:19
